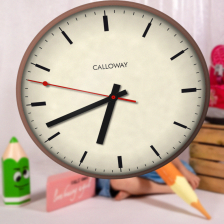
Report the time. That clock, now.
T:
6:41:48
